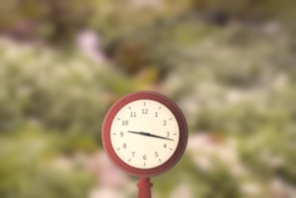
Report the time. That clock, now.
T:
9:17
